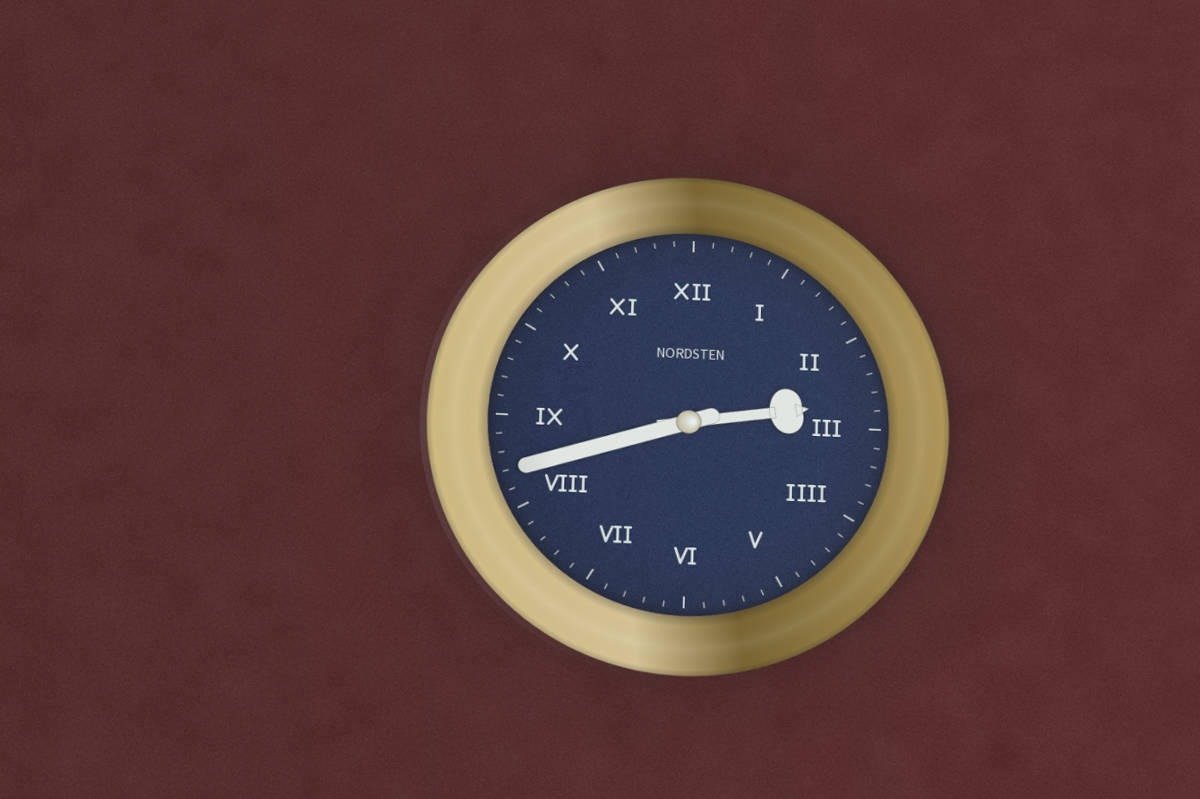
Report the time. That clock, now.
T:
2:42
